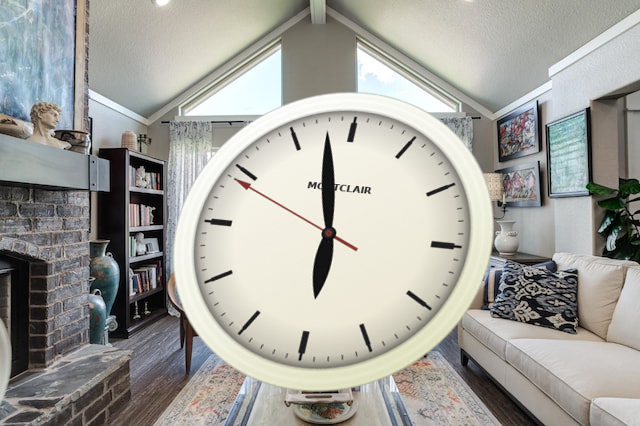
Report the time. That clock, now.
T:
5:57:49
